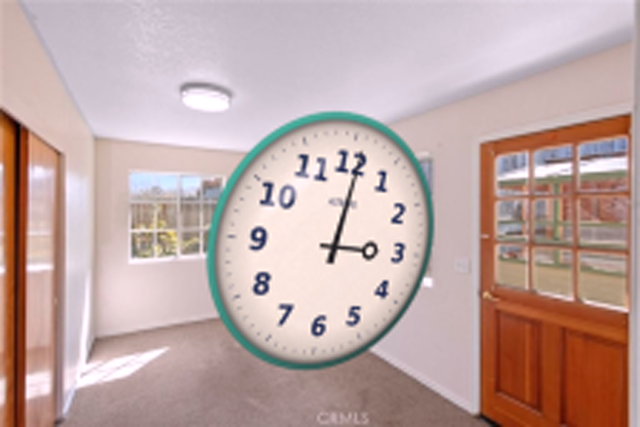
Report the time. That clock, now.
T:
3:01
